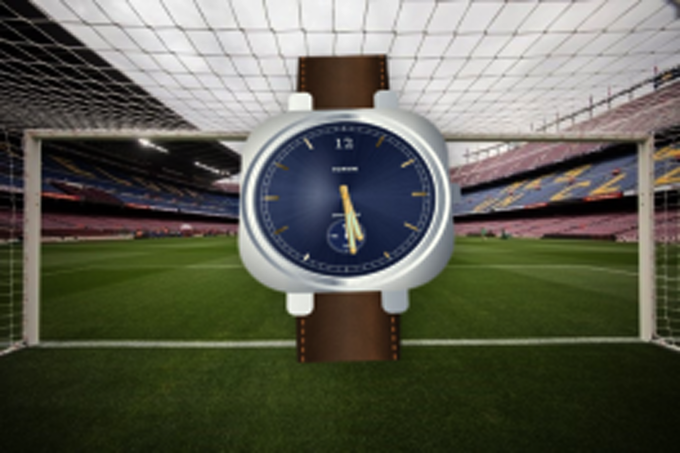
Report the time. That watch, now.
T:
5:29
